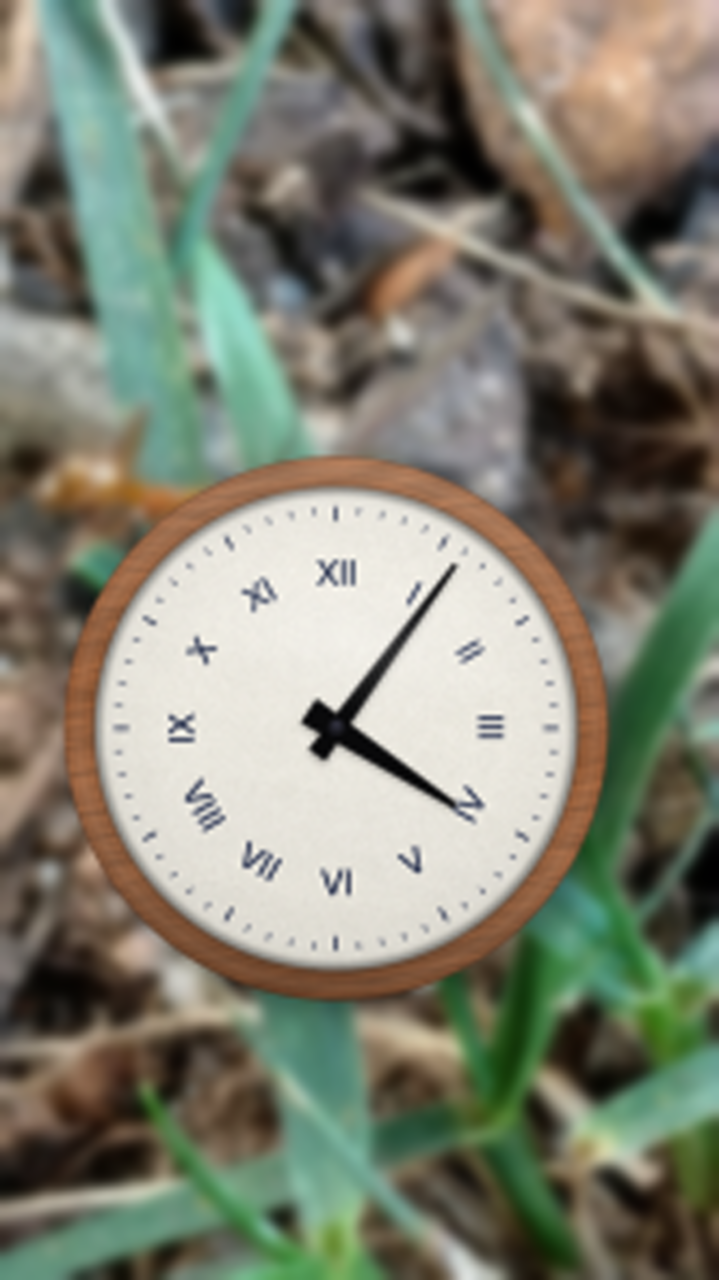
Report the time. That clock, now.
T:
4:06
